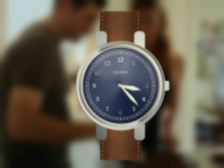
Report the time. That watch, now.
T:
3:23
